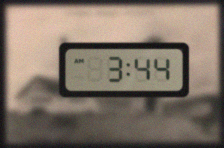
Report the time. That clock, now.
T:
3:44
